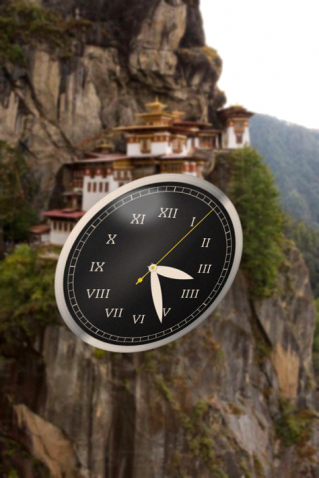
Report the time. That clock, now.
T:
3:26:06
